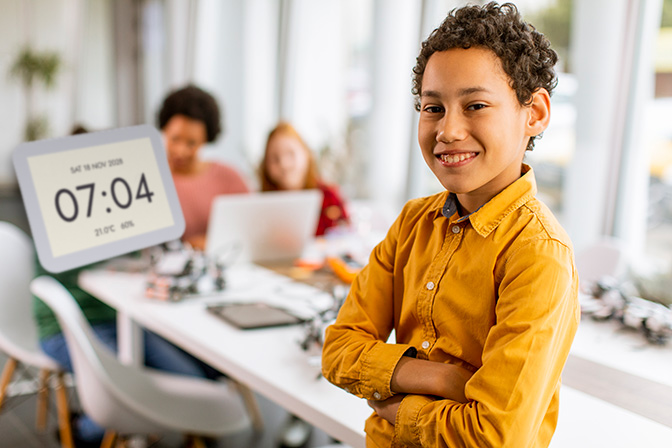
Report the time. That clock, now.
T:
7:04
